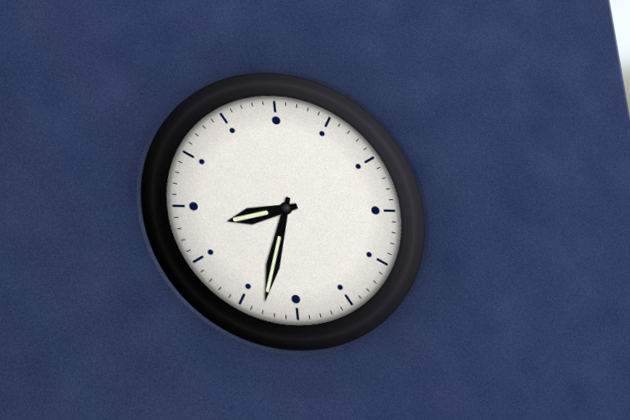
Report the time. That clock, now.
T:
8:33
